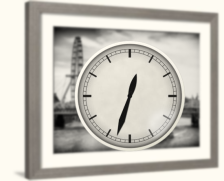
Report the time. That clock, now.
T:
12:33
